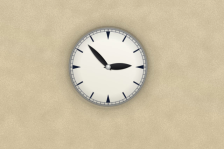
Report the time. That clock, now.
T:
2:53
